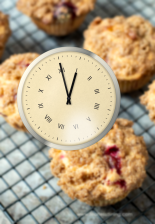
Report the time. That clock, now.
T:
1:00
